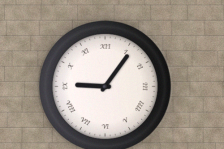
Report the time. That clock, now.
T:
9:06
